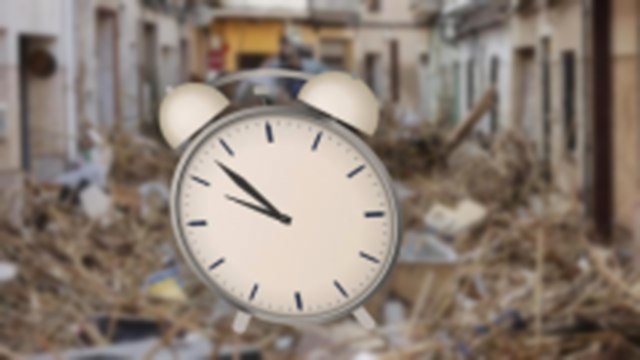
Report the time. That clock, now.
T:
9:53
